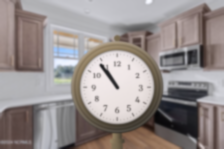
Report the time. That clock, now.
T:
10:54
